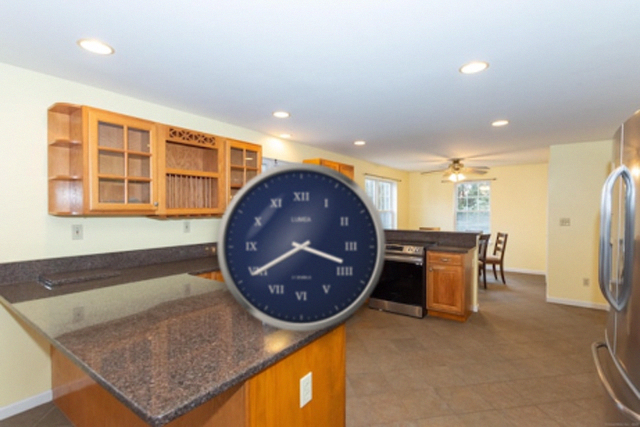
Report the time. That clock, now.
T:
3:40
